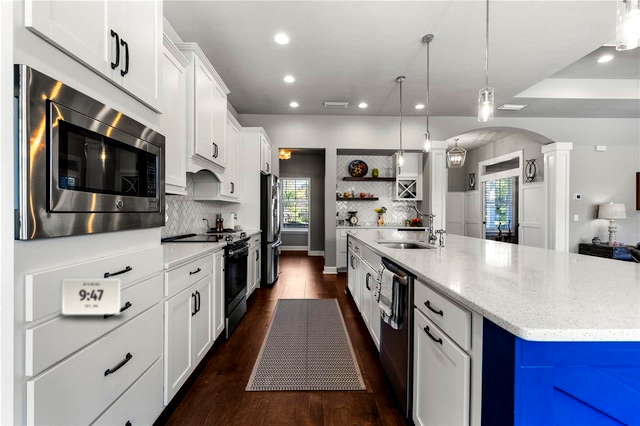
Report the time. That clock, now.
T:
9:47
